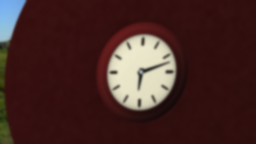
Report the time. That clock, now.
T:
6:12
